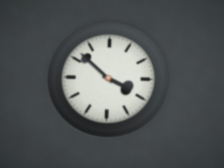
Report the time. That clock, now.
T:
3:52
